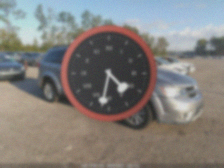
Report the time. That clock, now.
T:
4:32
